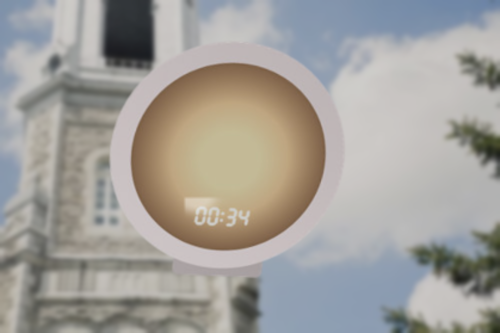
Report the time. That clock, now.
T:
0:34
